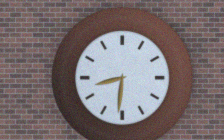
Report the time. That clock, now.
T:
8:31
